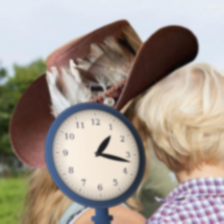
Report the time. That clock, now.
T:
1:17
